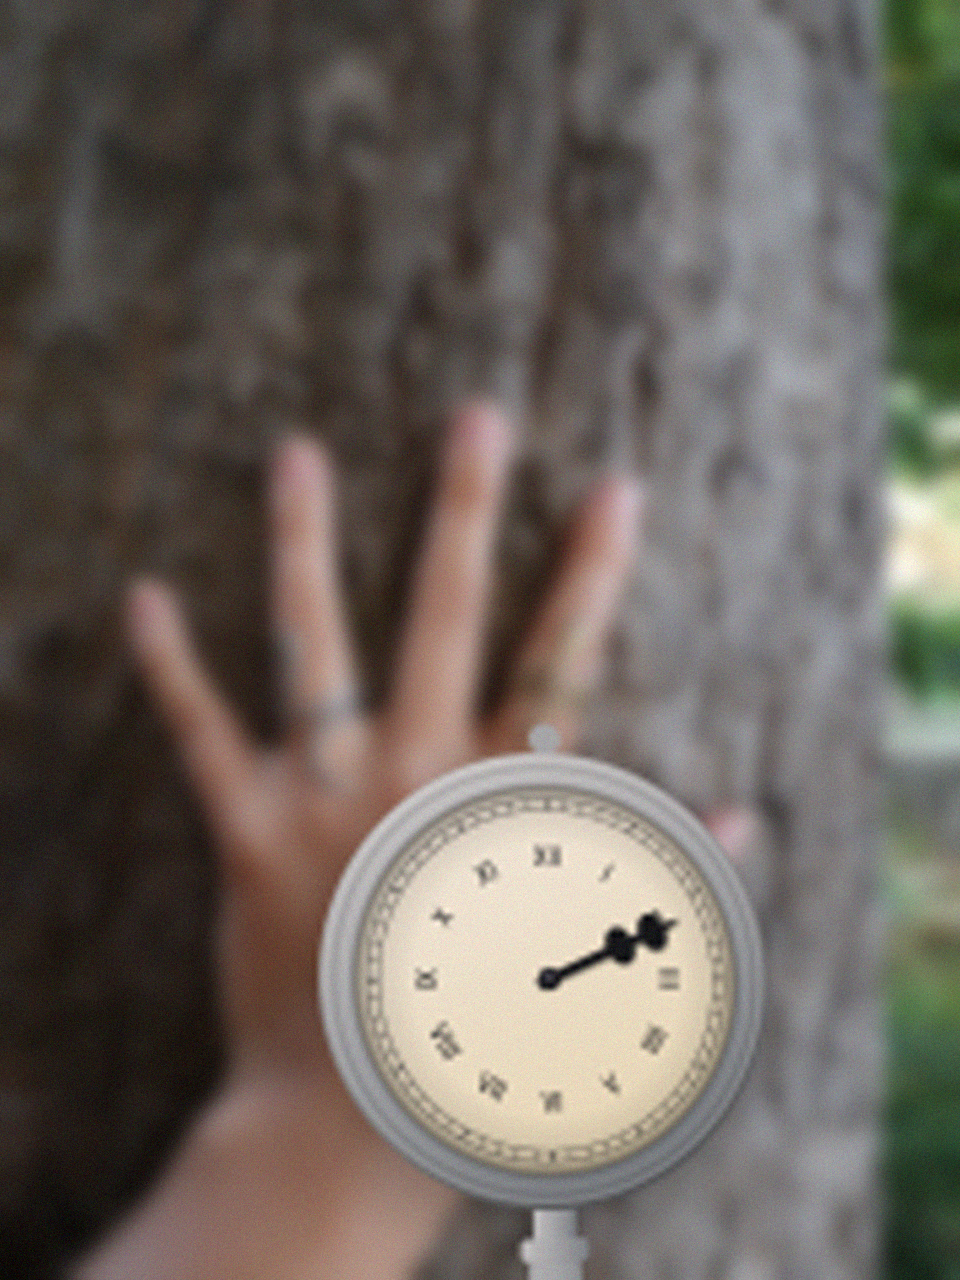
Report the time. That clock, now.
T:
2:11
